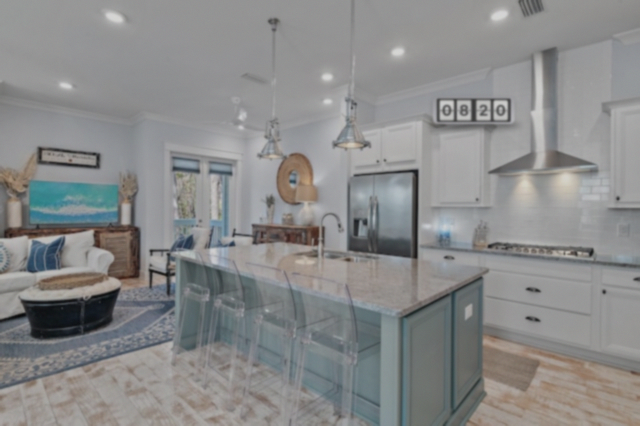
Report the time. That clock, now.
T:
8:20
